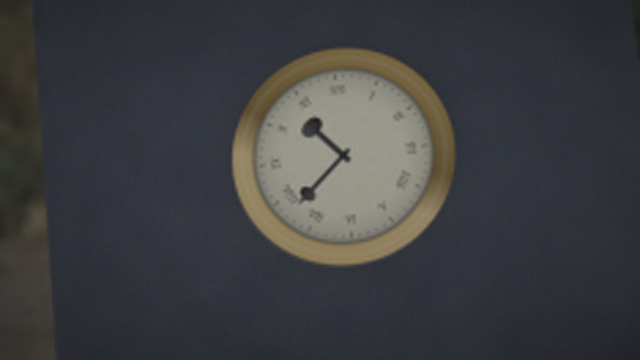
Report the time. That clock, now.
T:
10:38
